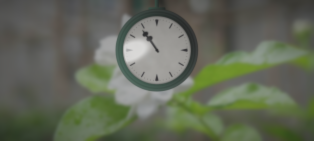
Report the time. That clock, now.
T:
10:54
